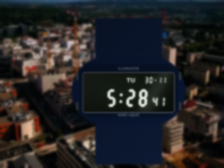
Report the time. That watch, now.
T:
5:28:41
